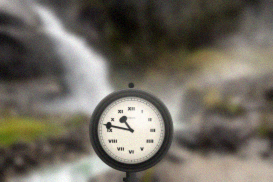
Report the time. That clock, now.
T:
10:47
